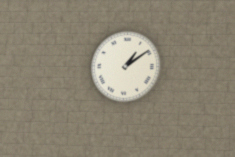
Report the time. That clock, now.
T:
1:09
